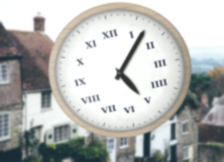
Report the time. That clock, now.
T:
5:07
